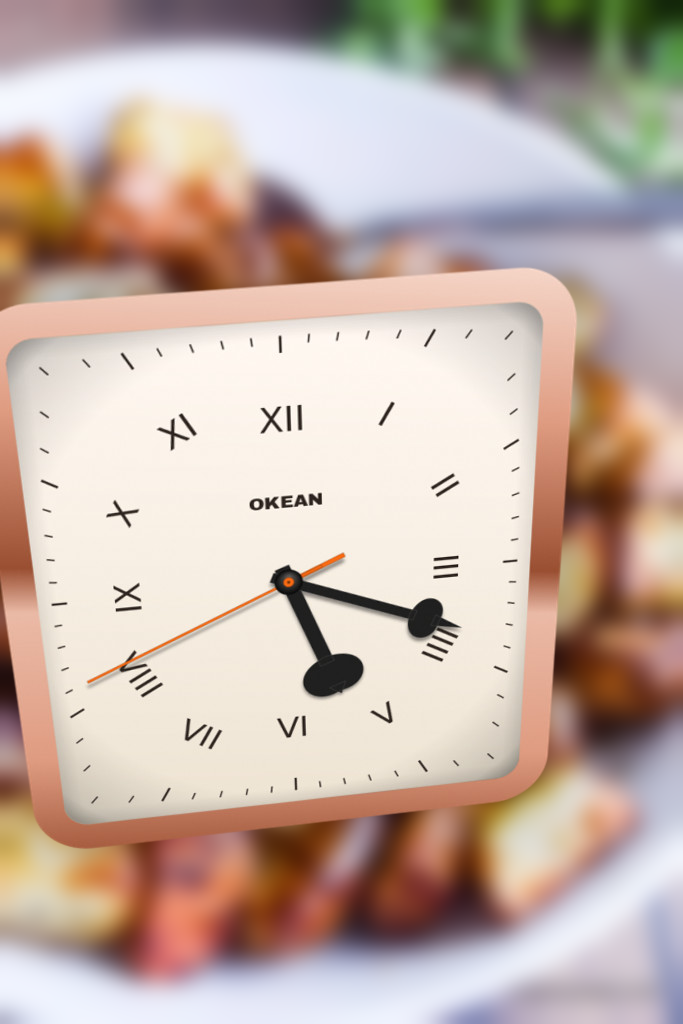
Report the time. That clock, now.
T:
5:18:41
